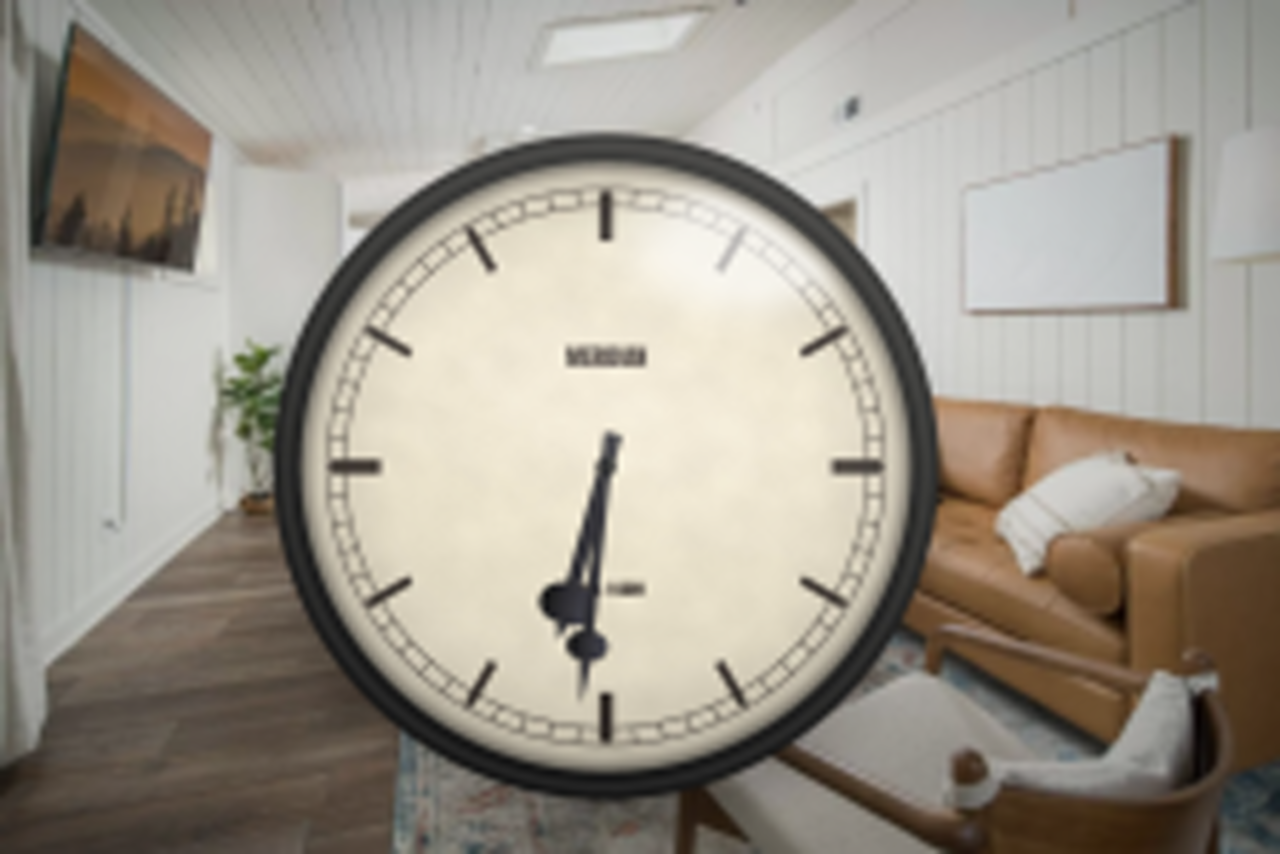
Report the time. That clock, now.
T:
6:31
